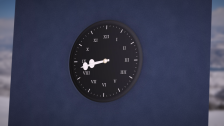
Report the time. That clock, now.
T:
8:43
